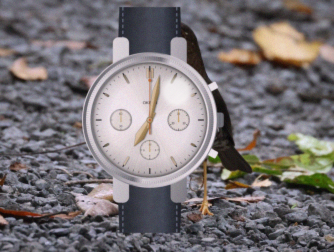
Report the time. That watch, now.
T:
7:02
